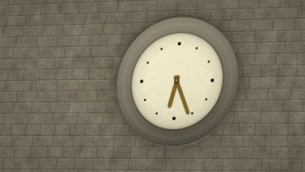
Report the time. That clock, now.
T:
6:26
